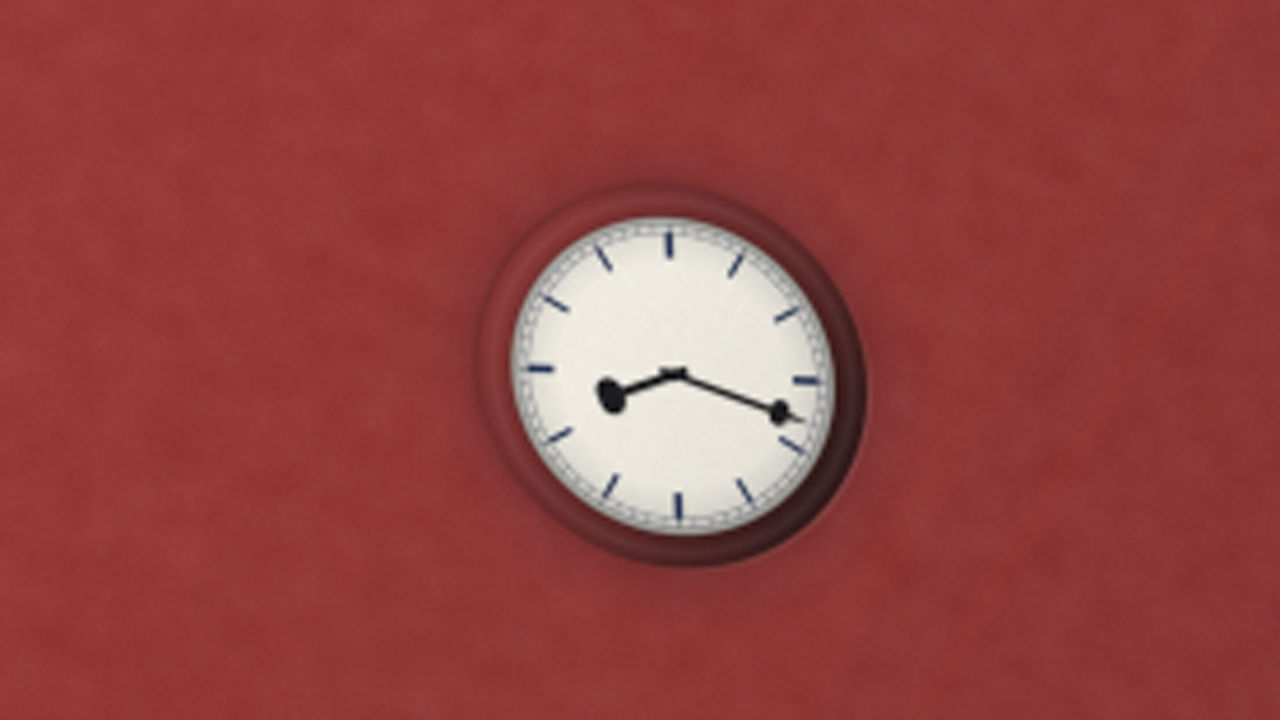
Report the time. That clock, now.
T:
8:18
